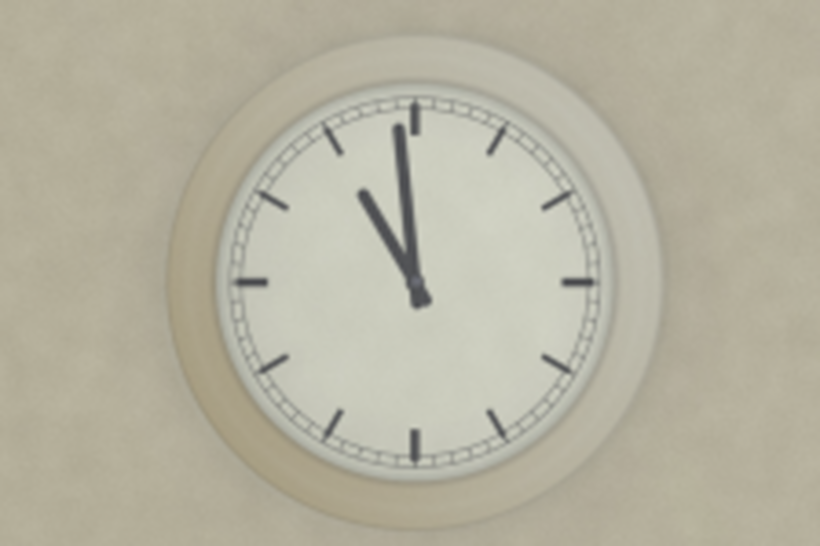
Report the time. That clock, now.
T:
10:59
